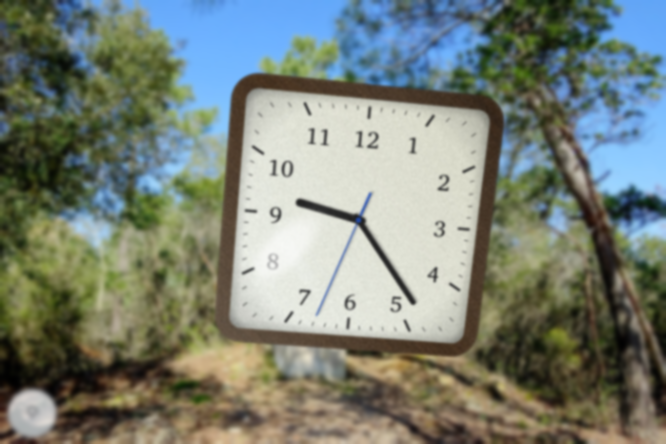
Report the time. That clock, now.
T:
9:23:33
